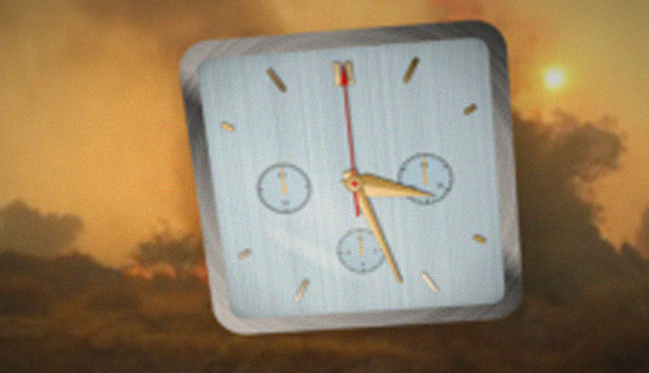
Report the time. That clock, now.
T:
3:27
